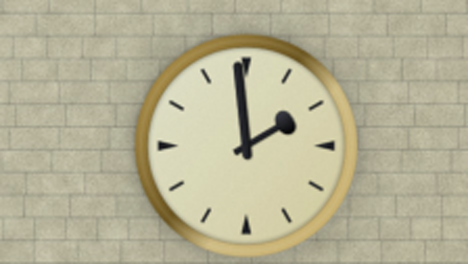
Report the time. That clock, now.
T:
1:59
